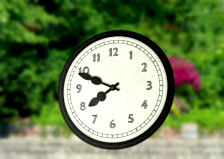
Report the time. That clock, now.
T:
7:49
